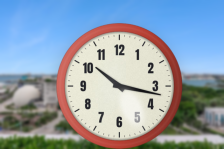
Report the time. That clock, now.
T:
10:17
